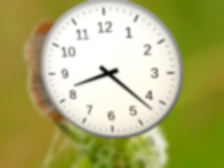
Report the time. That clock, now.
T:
8:22
